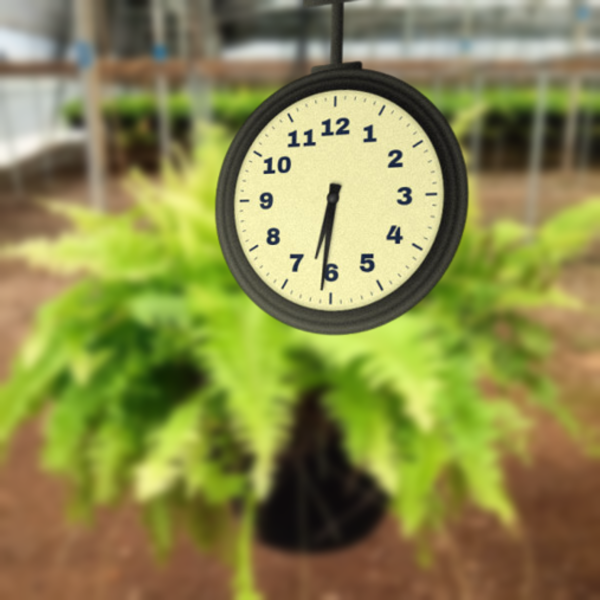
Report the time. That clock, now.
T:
6:31
